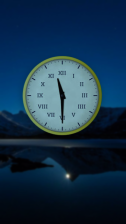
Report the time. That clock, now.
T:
11:30
